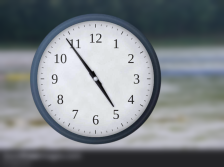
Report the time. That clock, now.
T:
4:54
